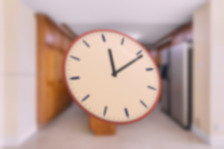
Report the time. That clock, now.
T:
12:11
